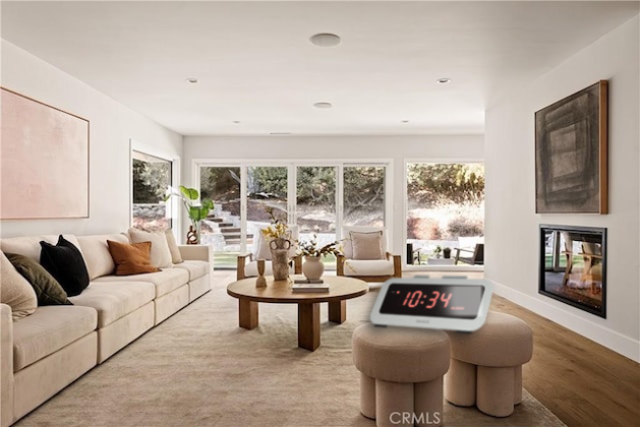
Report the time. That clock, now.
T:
10:34
